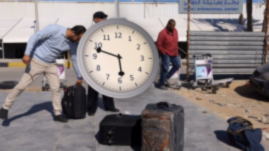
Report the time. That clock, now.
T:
5:48
